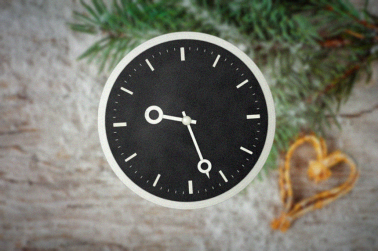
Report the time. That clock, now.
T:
9:27
